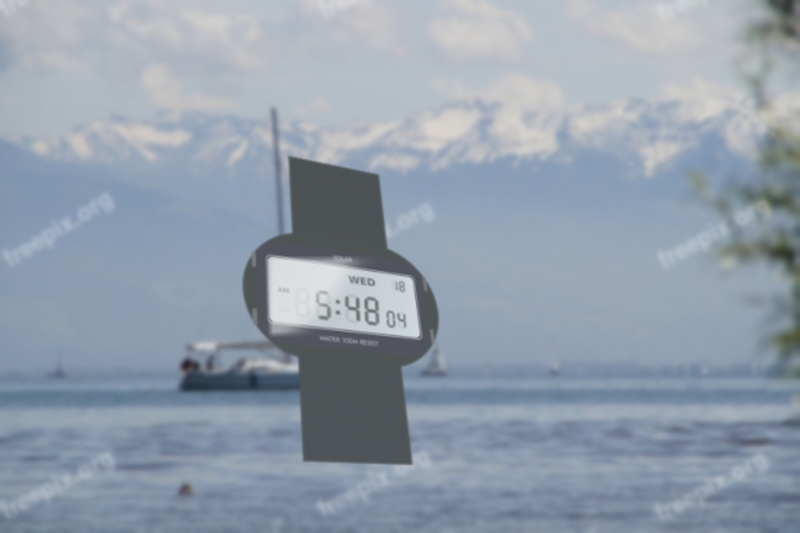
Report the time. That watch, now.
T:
5:48:04
